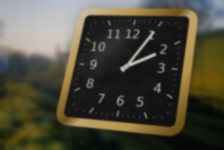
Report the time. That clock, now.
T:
2:05
